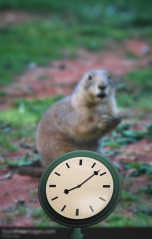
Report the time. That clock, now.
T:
8:08
